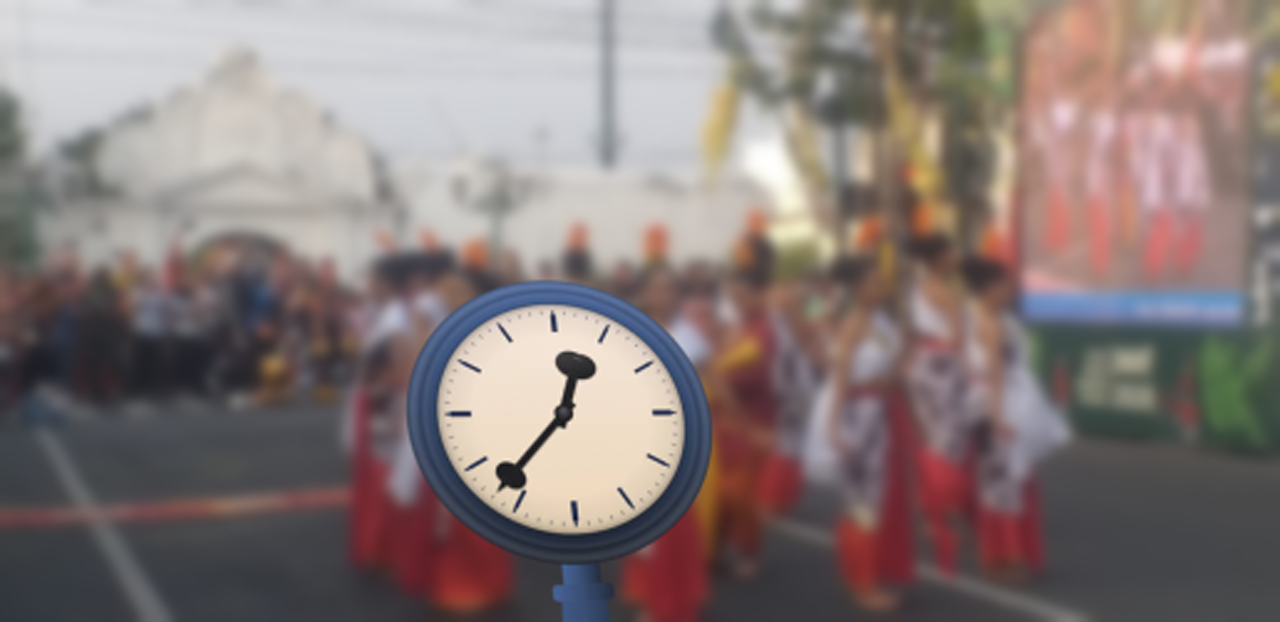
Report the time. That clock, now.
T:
12:37
